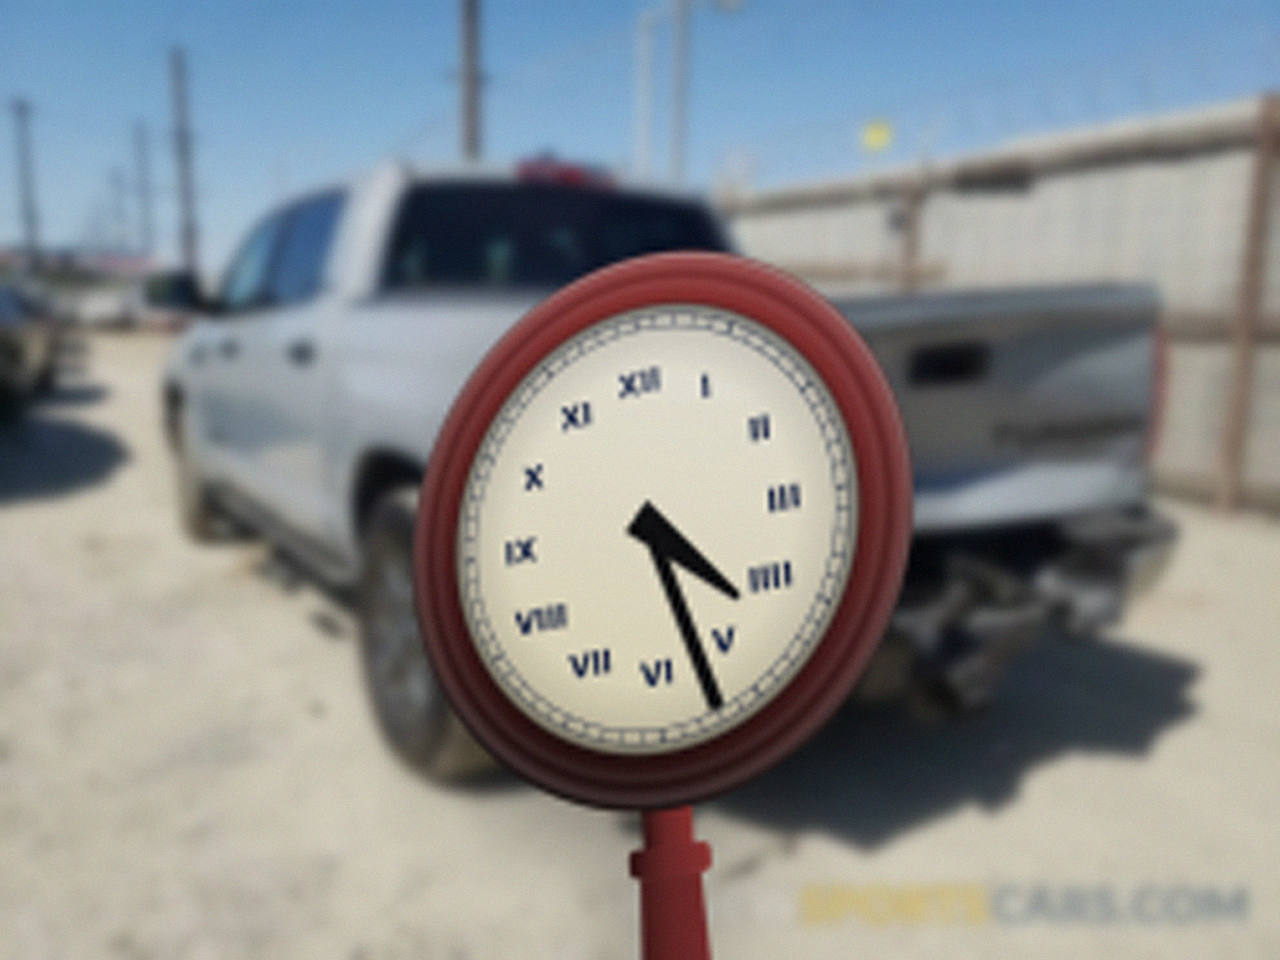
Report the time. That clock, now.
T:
4:27
